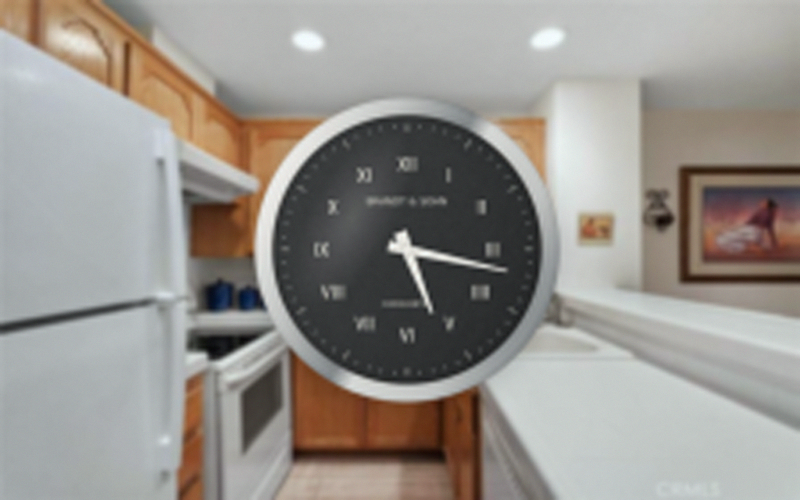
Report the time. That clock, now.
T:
5:17
